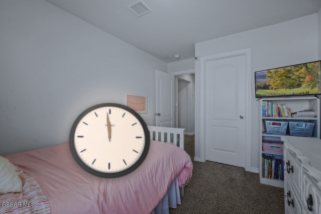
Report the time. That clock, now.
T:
11:59
